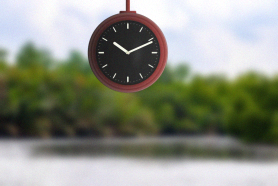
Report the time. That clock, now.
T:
10:11
